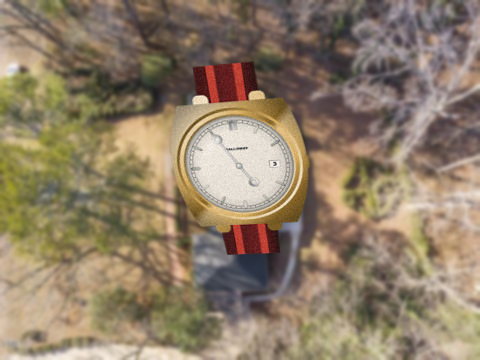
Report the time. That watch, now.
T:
4:55
